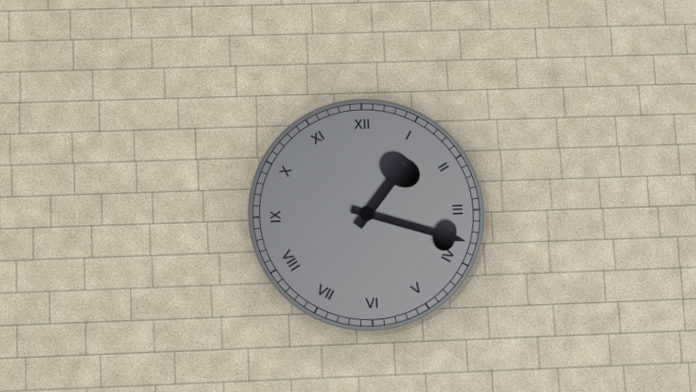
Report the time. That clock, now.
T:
1:18
